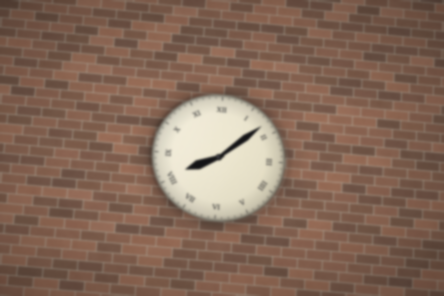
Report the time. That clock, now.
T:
8:08
